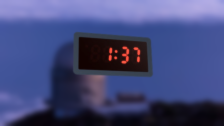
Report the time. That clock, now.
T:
1:37
